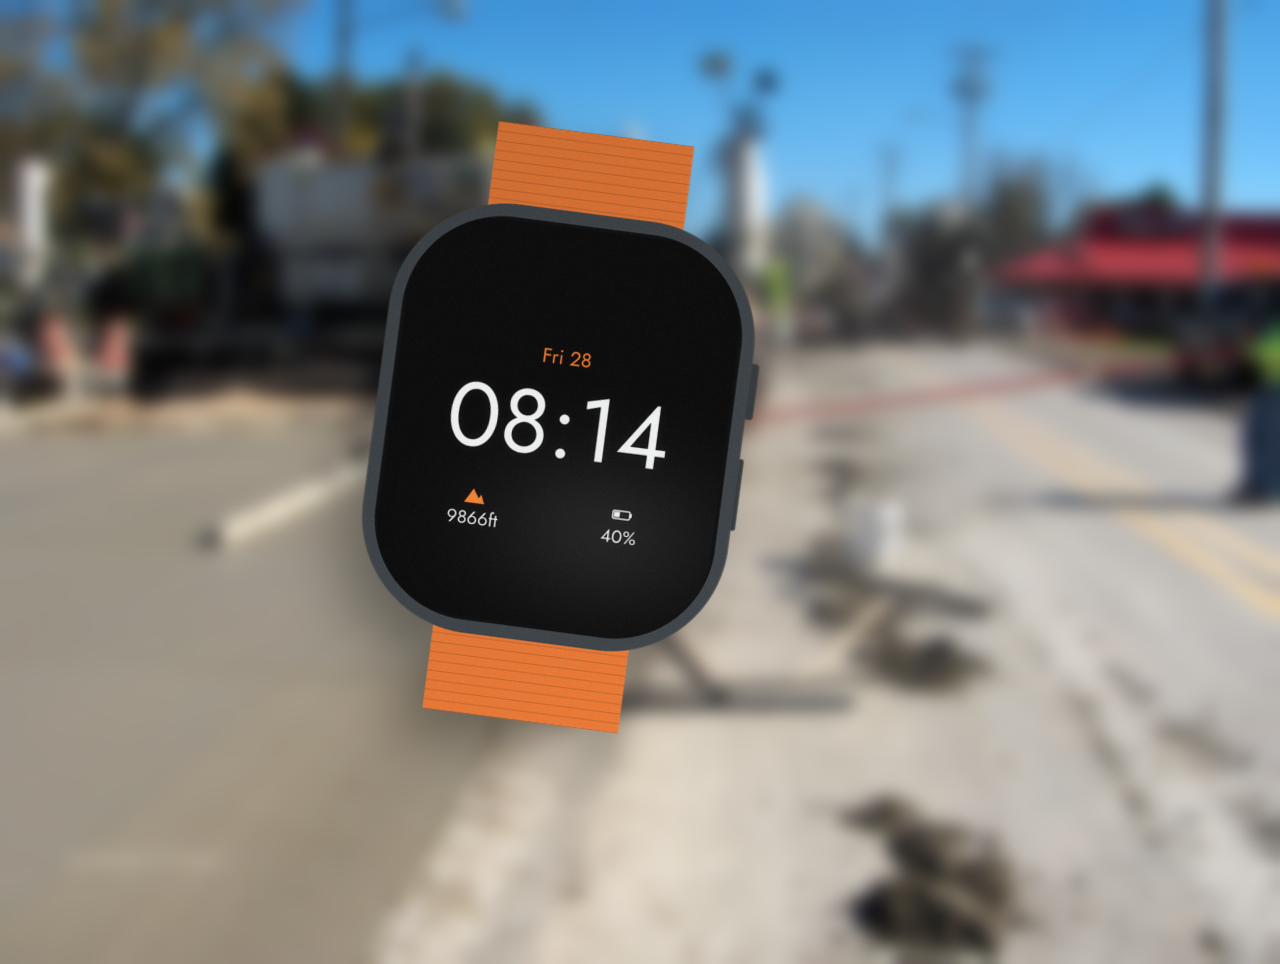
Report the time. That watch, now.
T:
8:14
